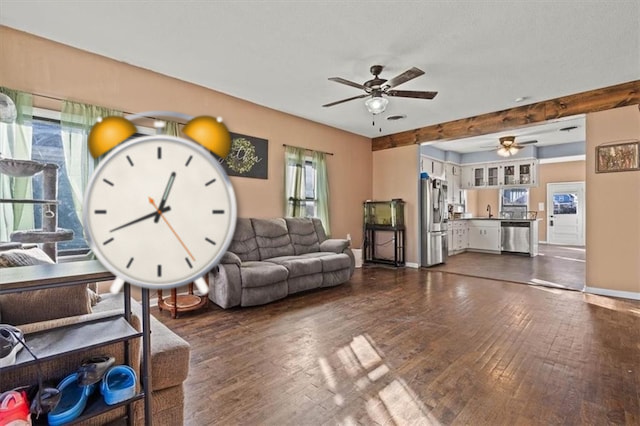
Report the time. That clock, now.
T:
12:41:24
